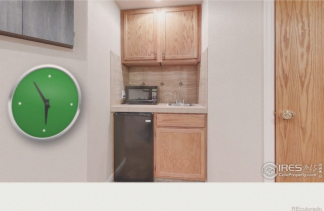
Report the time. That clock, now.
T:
5:54
